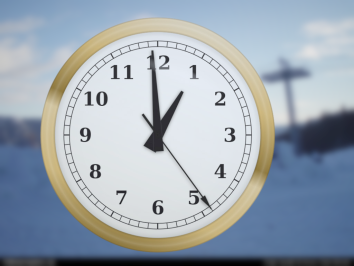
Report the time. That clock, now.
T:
12:59:24
